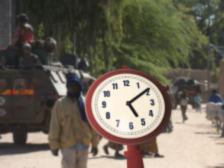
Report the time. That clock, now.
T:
5:09
